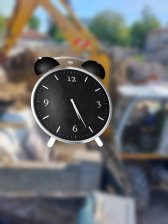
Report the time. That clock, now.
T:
5:26
